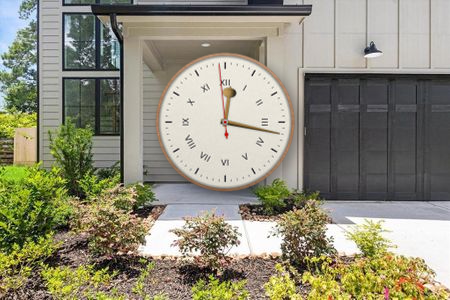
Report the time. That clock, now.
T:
12:16:59
